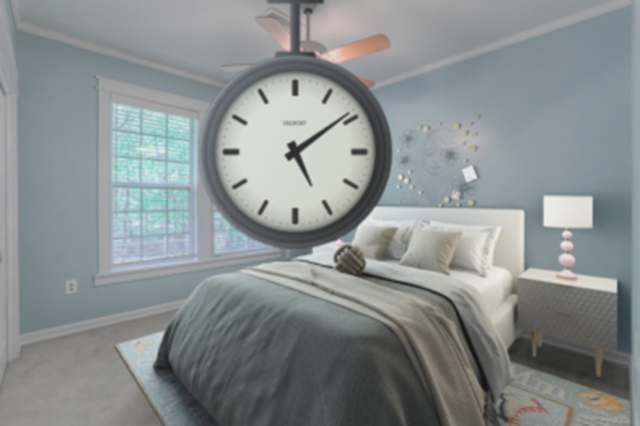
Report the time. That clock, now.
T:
5:09
